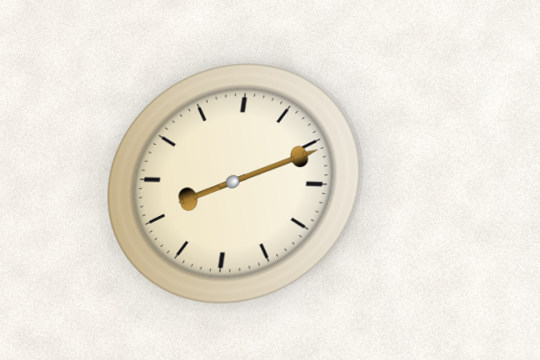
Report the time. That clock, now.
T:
8:11
